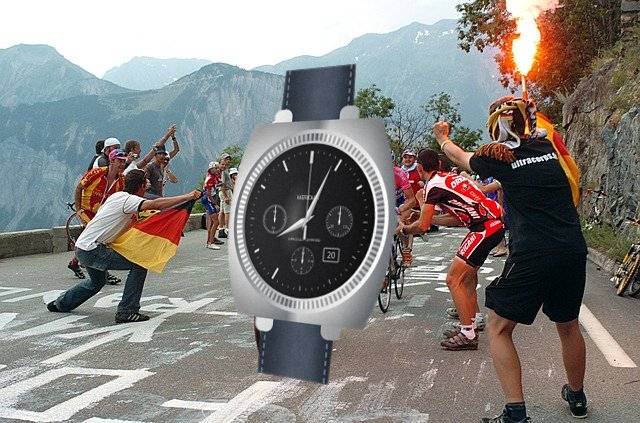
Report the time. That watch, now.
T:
8:04
